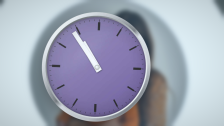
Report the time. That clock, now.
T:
10:54
